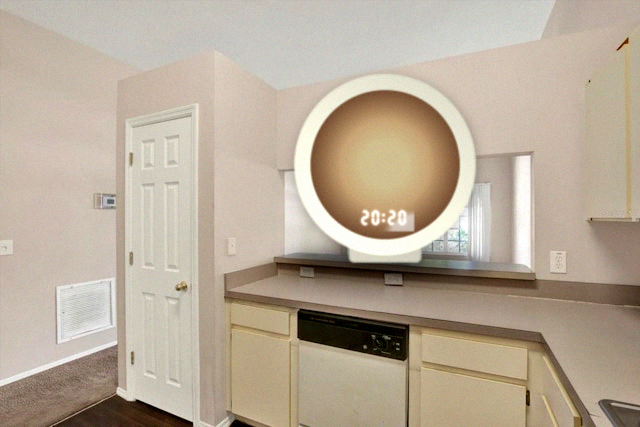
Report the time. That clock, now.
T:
20:20
